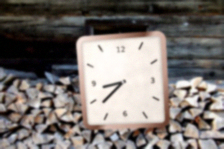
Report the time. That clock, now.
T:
8:38
